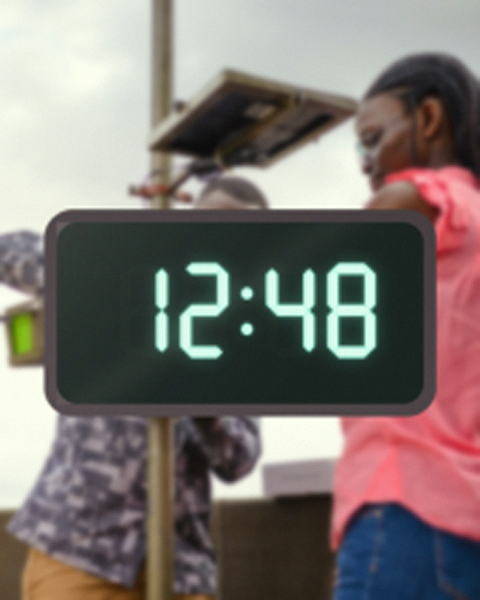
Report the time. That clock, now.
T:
12:48
